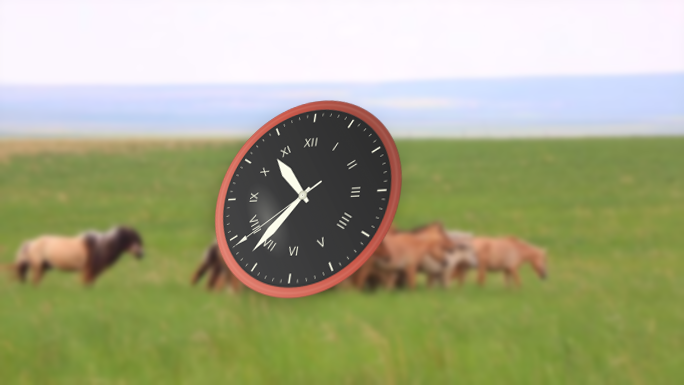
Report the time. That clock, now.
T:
10:36:39
